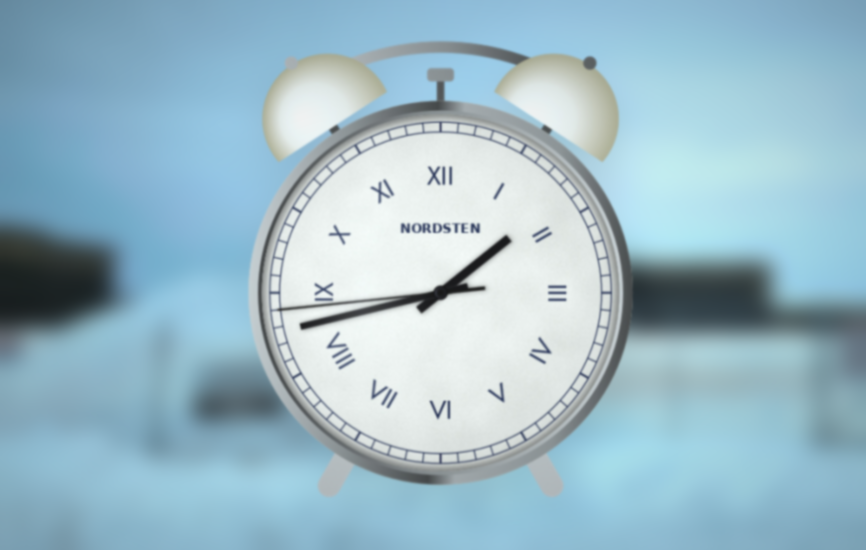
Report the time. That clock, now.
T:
1:42:44
